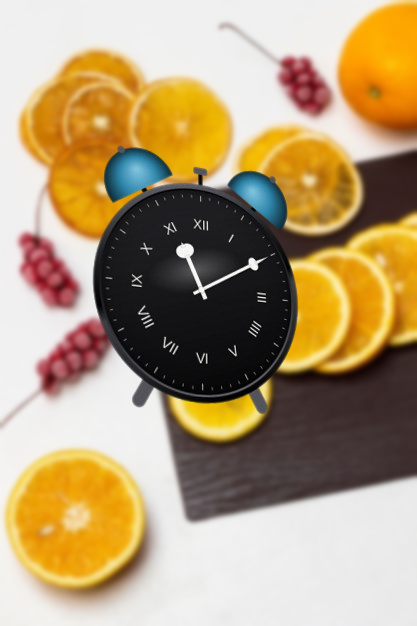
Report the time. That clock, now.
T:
11:10
